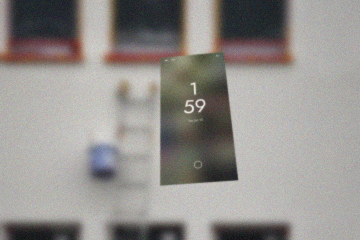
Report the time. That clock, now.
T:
1:59
